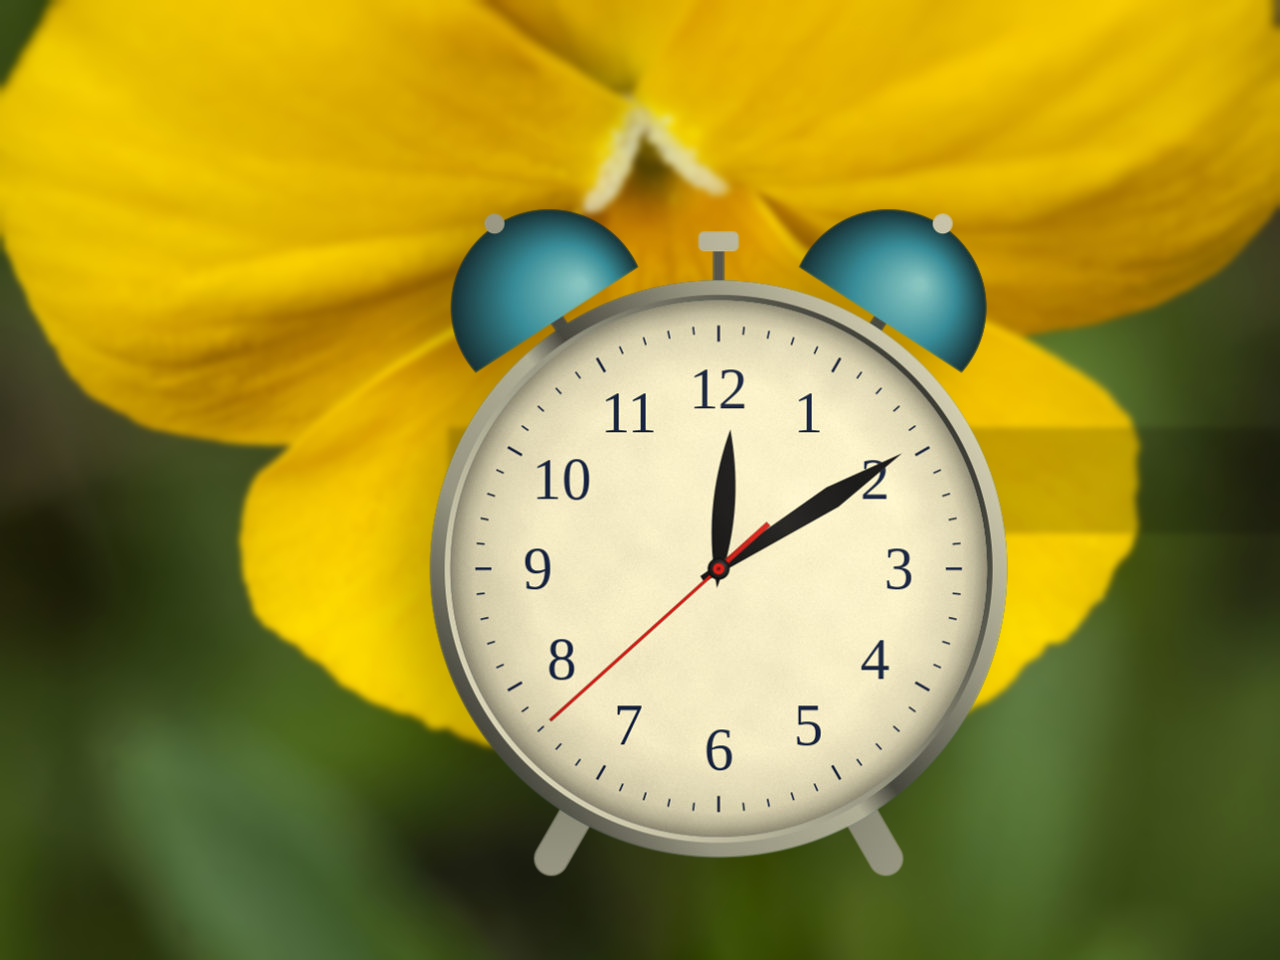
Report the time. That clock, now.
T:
12:09:38
